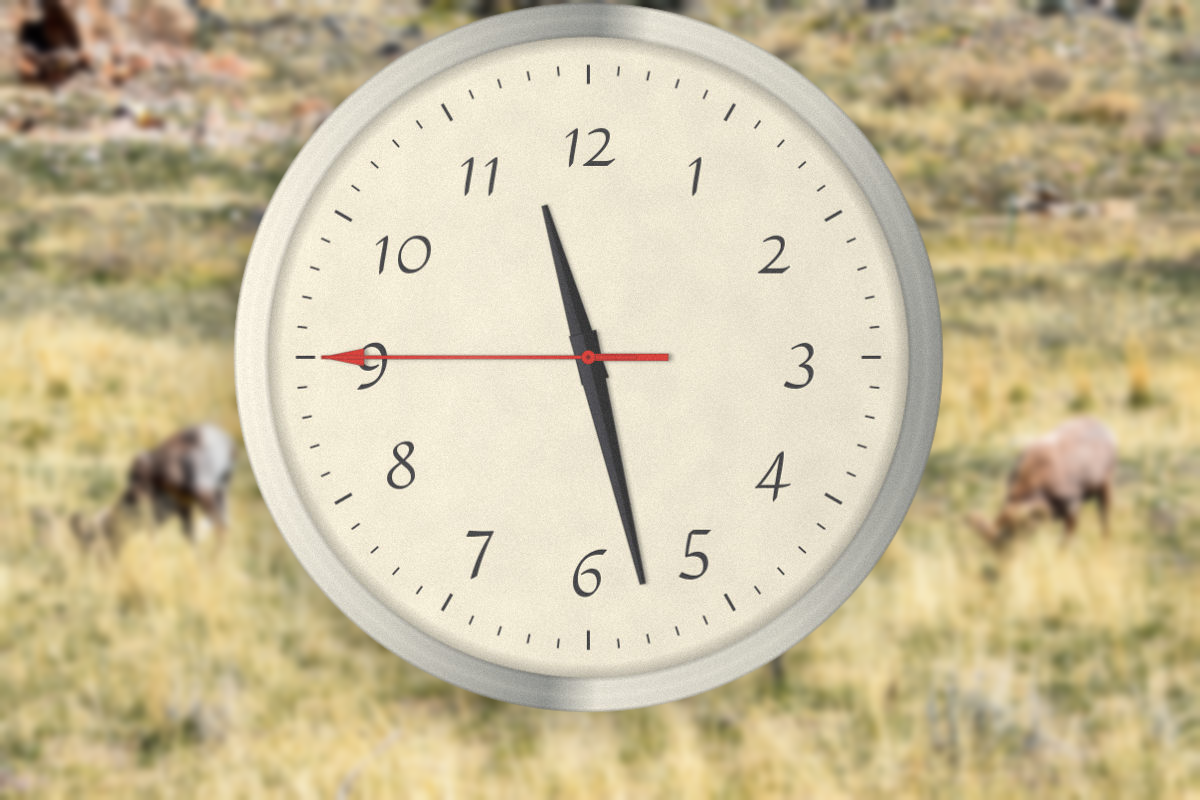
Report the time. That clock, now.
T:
11:27:45
